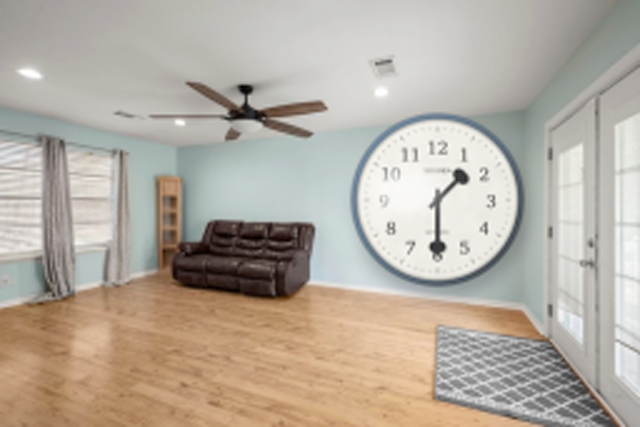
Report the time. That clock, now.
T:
1:30
